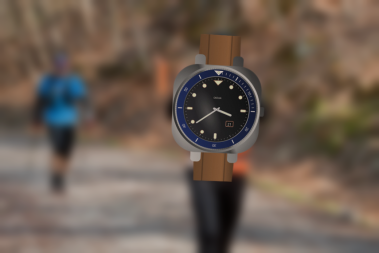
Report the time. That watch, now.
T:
3:39
